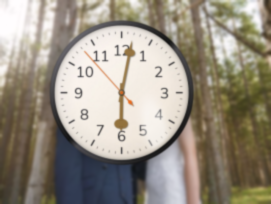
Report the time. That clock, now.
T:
6:01:53
